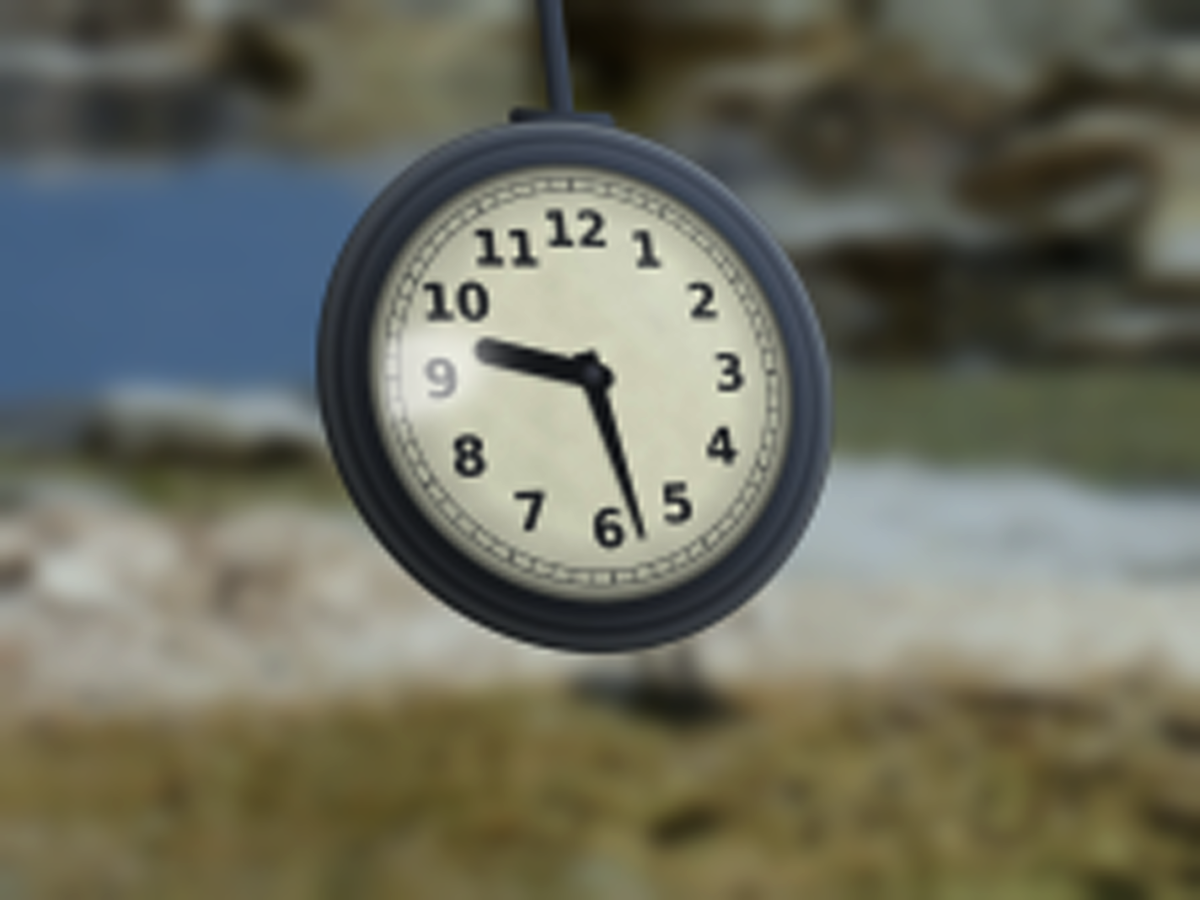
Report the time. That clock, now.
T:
9:28
